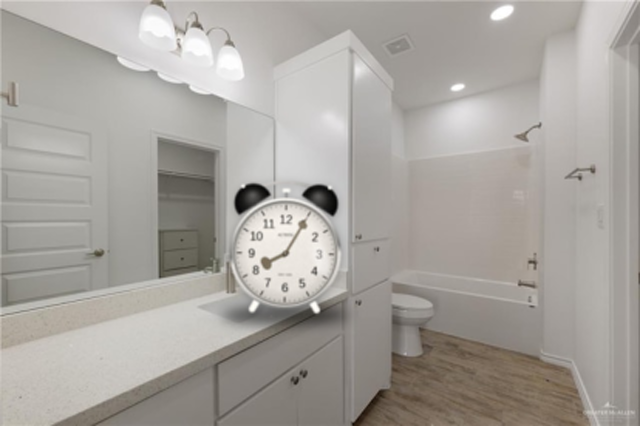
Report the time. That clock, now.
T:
8:05
